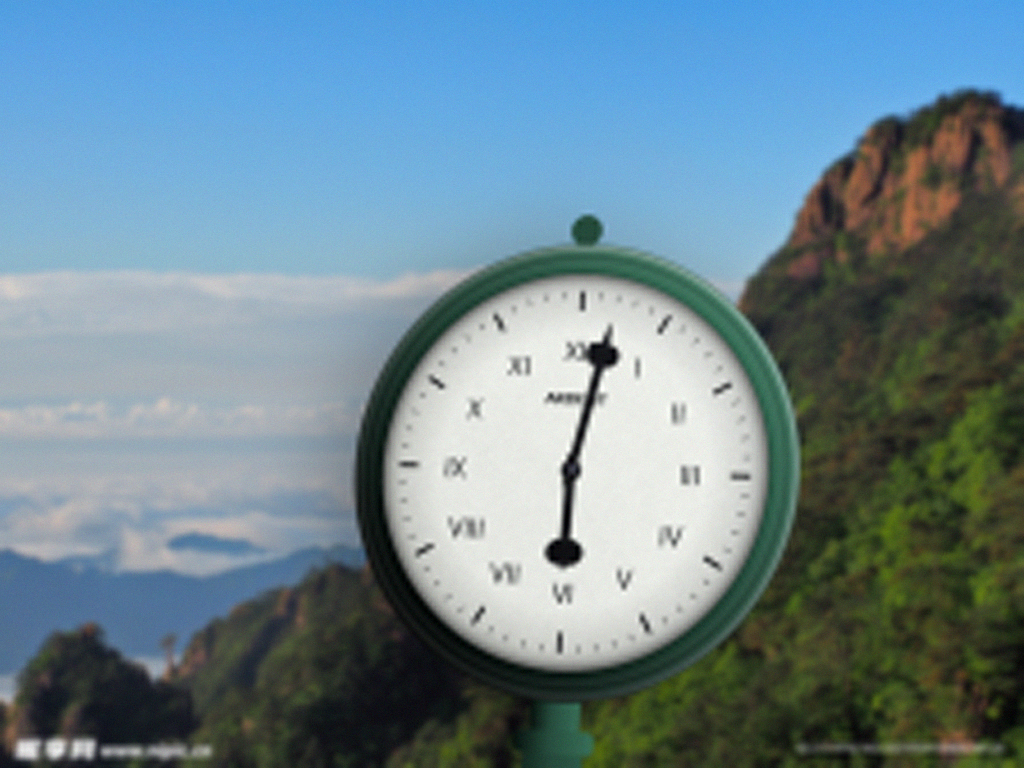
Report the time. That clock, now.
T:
6:02
